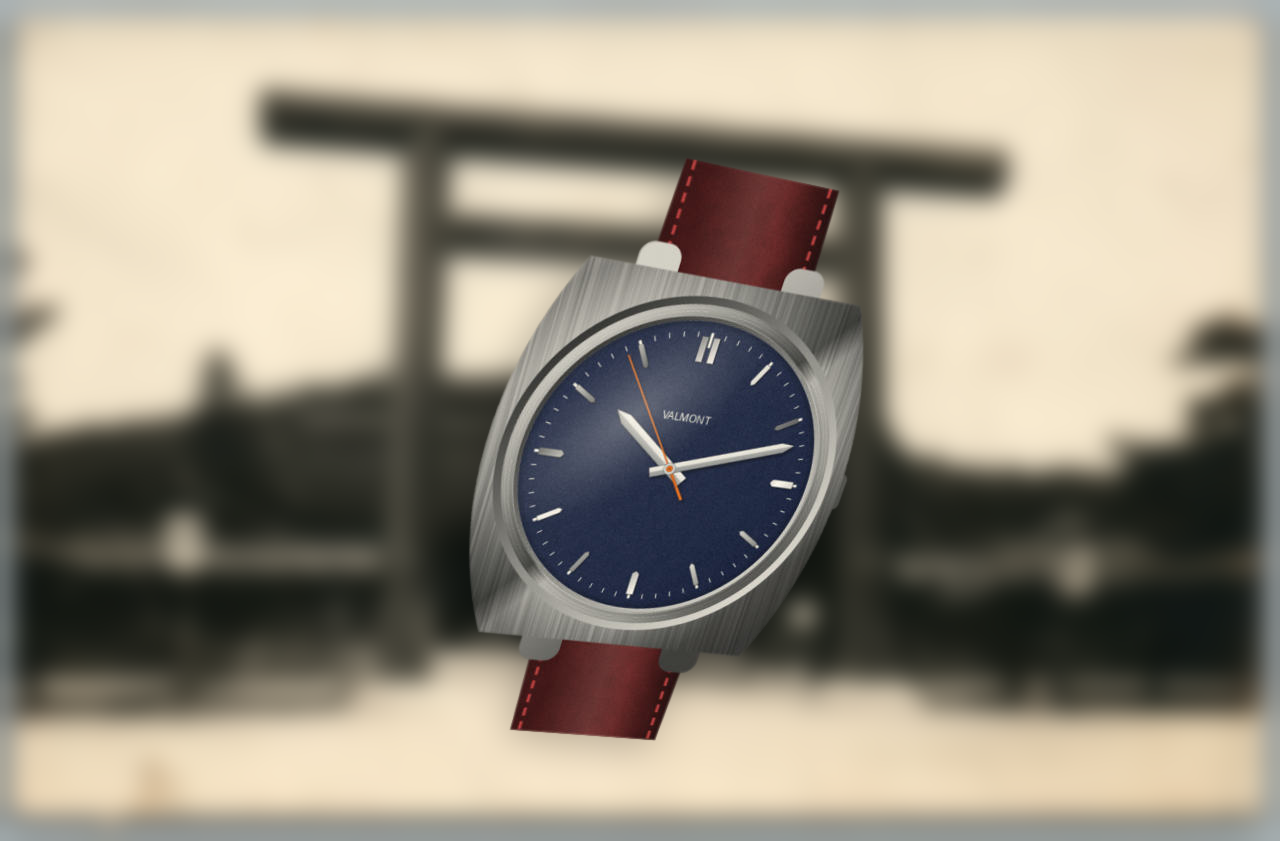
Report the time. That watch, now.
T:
10:11:54
